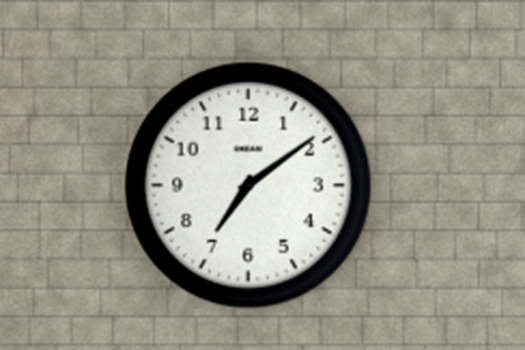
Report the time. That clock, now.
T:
7:09
